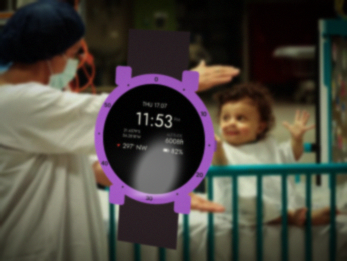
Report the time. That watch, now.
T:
11:53
